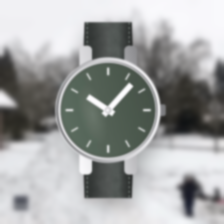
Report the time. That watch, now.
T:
10:07
